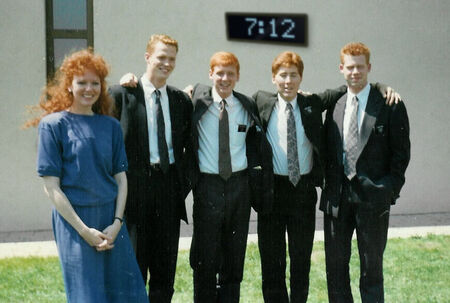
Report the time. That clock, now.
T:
7:12
